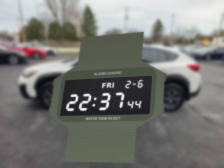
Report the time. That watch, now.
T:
22:37:44
